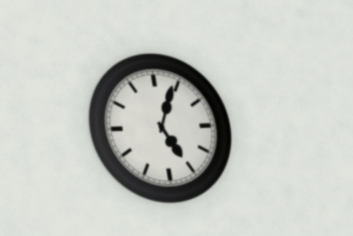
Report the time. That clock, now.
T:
5:04
